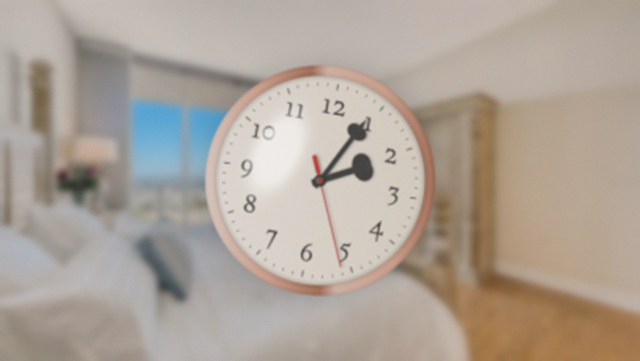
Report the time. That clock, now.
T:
2:04:26
